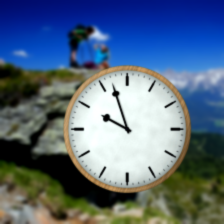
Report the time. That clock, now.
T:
9:57
